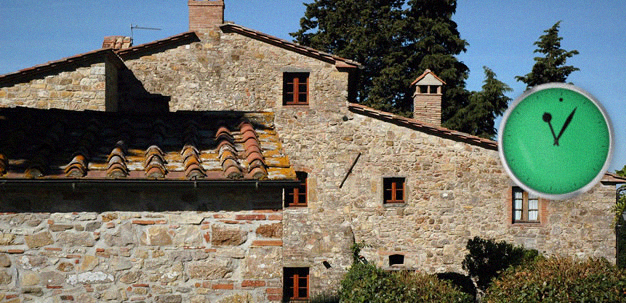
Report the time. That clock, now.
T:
11:04
